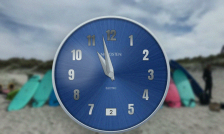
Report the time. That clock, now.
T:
10:58
